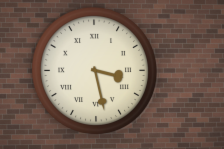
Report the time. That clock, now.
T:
3:28
